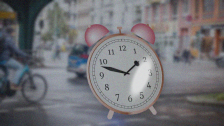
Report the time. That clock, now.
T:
1:48
